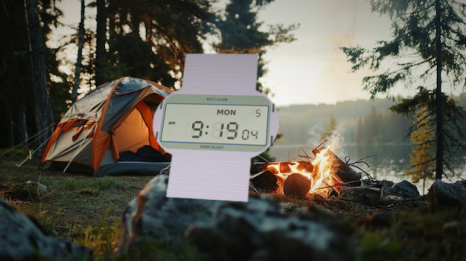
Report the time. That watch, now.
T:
9:19:04
